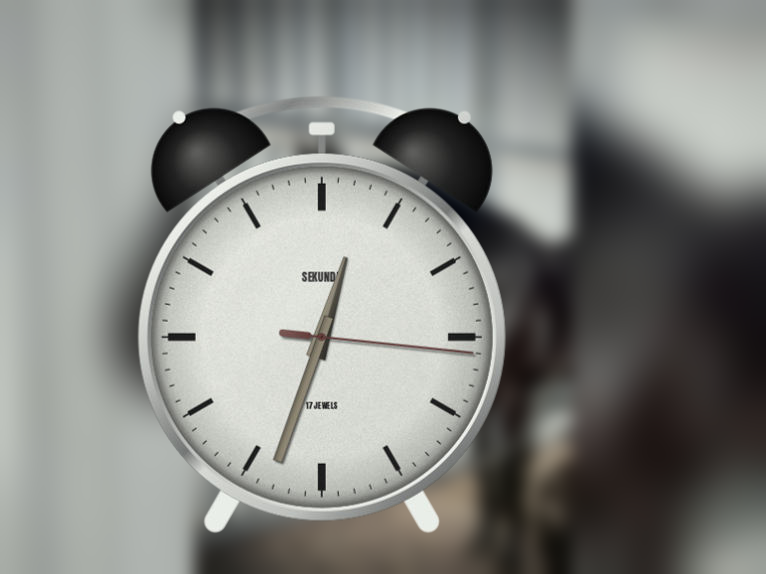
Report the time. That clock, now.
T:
12:33:16
